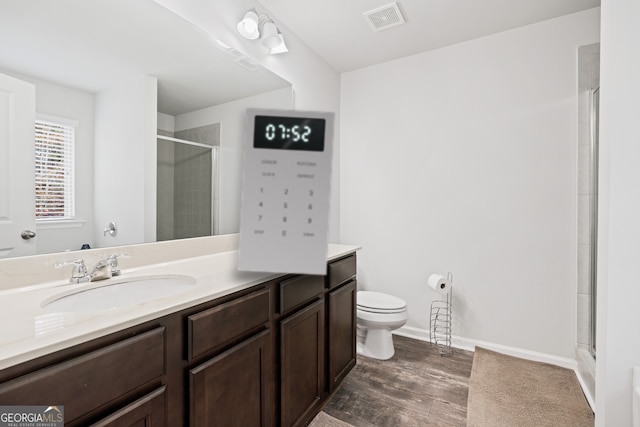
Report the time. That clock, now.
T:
7:52
